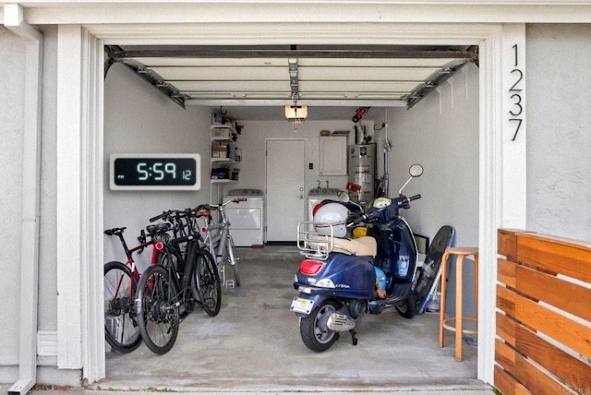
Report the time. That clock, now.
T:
5:59:12
